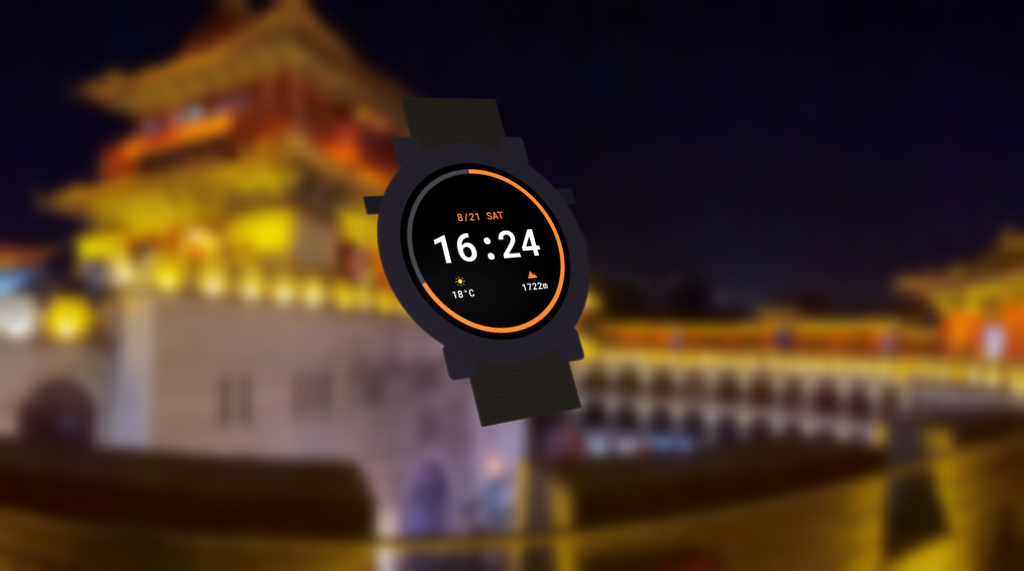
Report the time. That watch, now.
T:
16:24
